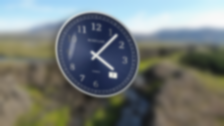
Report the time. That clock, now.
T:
4:07
